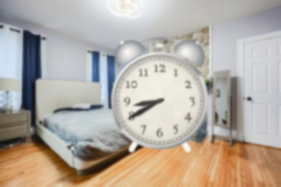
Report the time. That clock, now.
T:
8:40
